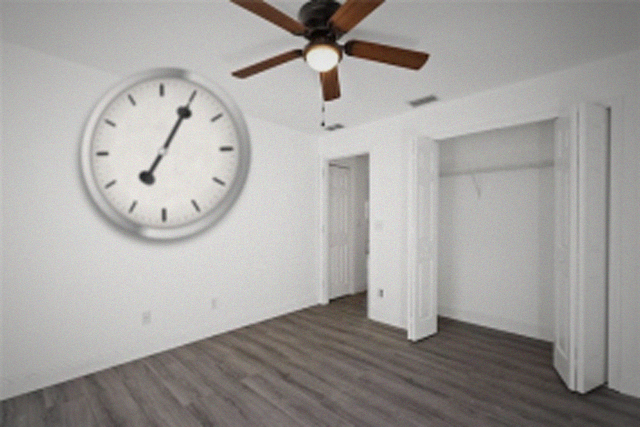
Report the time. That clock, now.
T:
7:05
